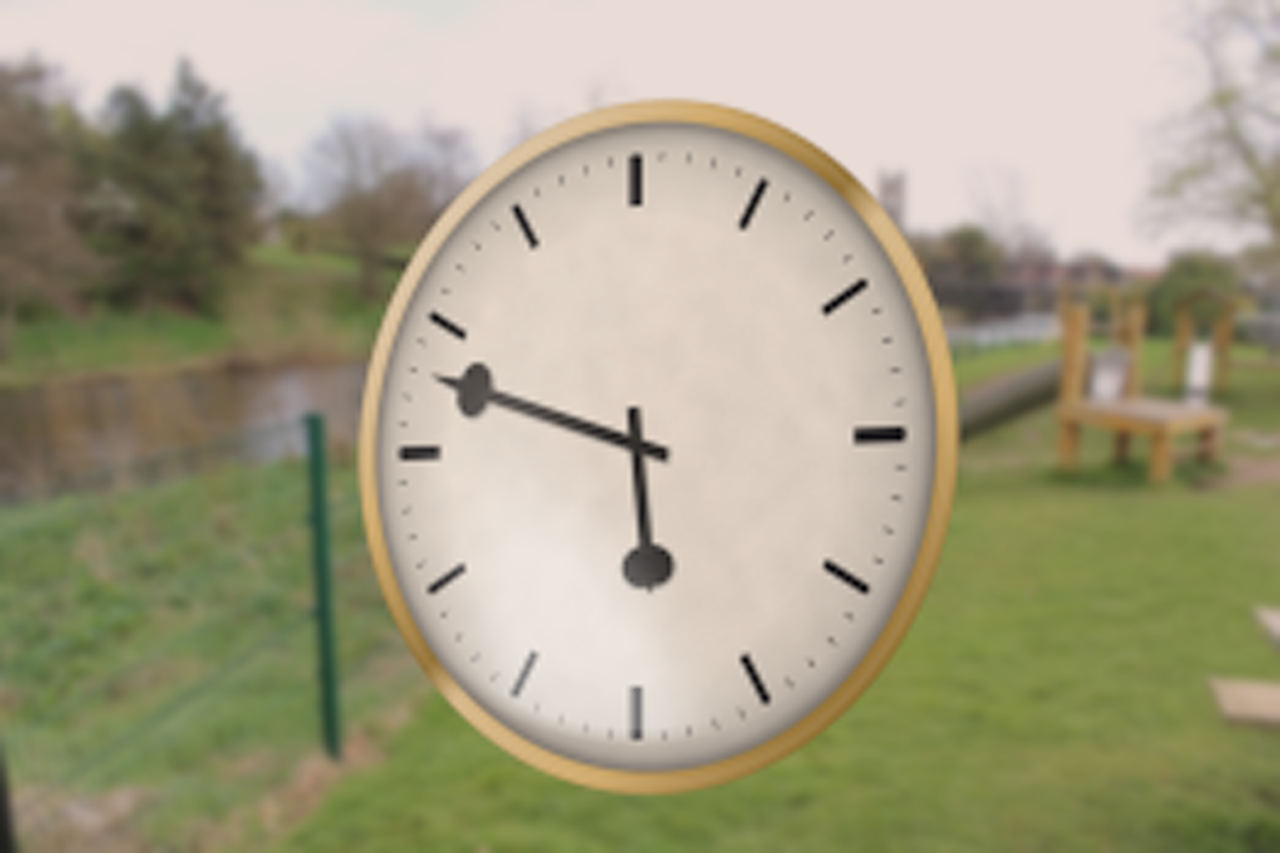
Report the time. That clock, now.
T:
5:48
